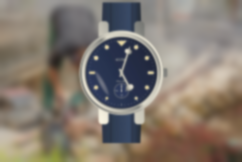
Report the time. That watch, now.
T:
5:03
